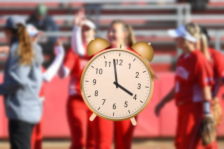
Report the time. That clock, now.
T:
3:58
